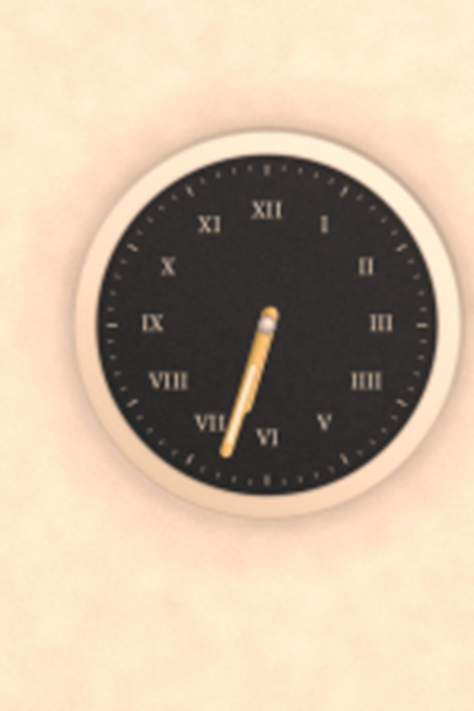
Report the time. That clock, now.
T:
6:33
